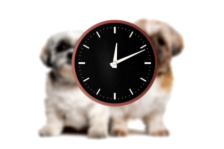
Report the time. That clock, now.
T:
12:11
